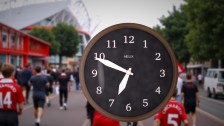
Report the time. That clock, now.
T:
6:49
